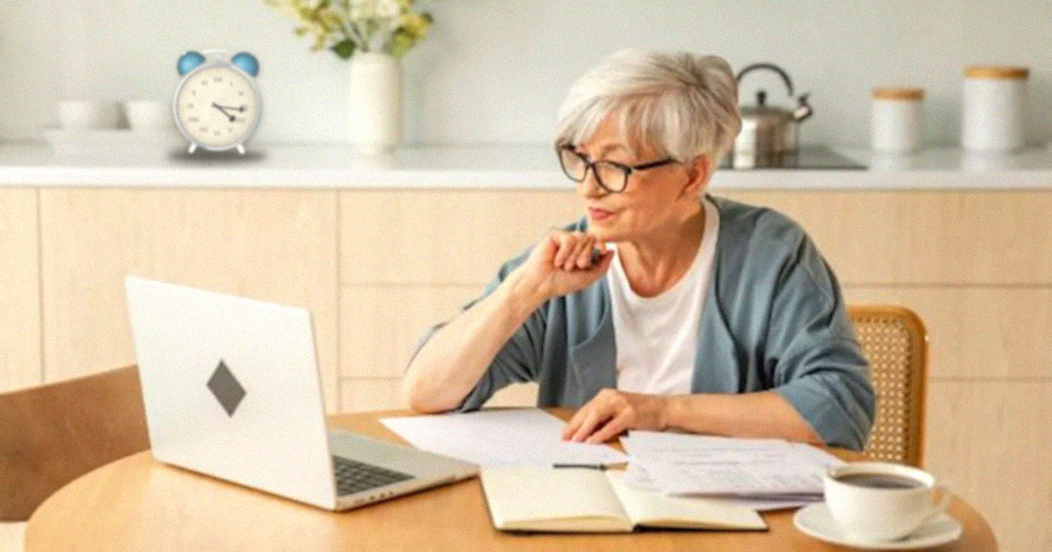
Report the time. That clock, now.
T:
4:16
